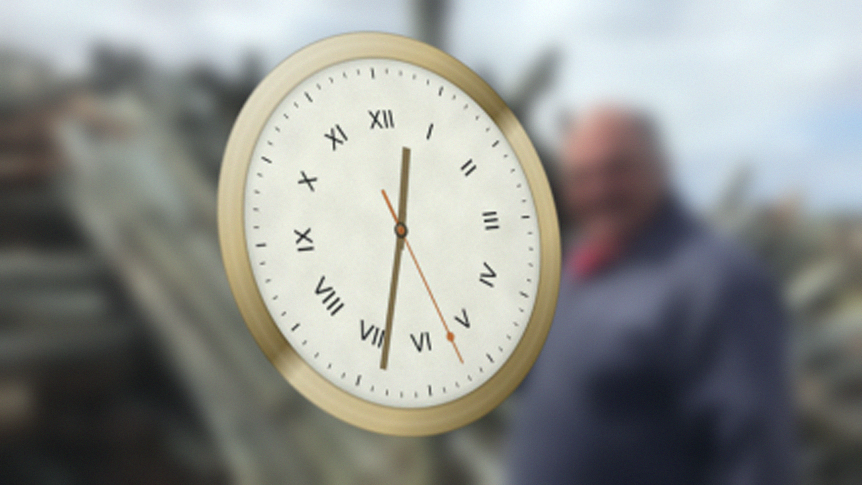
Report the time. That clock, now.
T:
12:33:27
